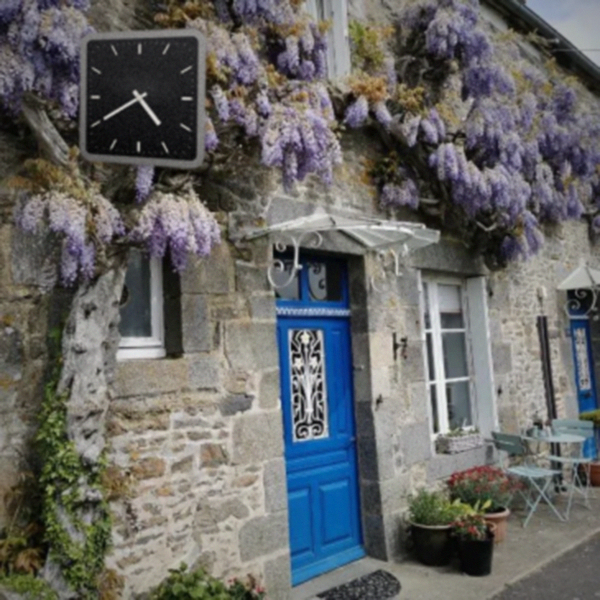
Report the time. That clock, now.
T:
4:40
